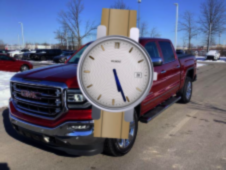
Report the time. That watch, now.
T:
5:26
